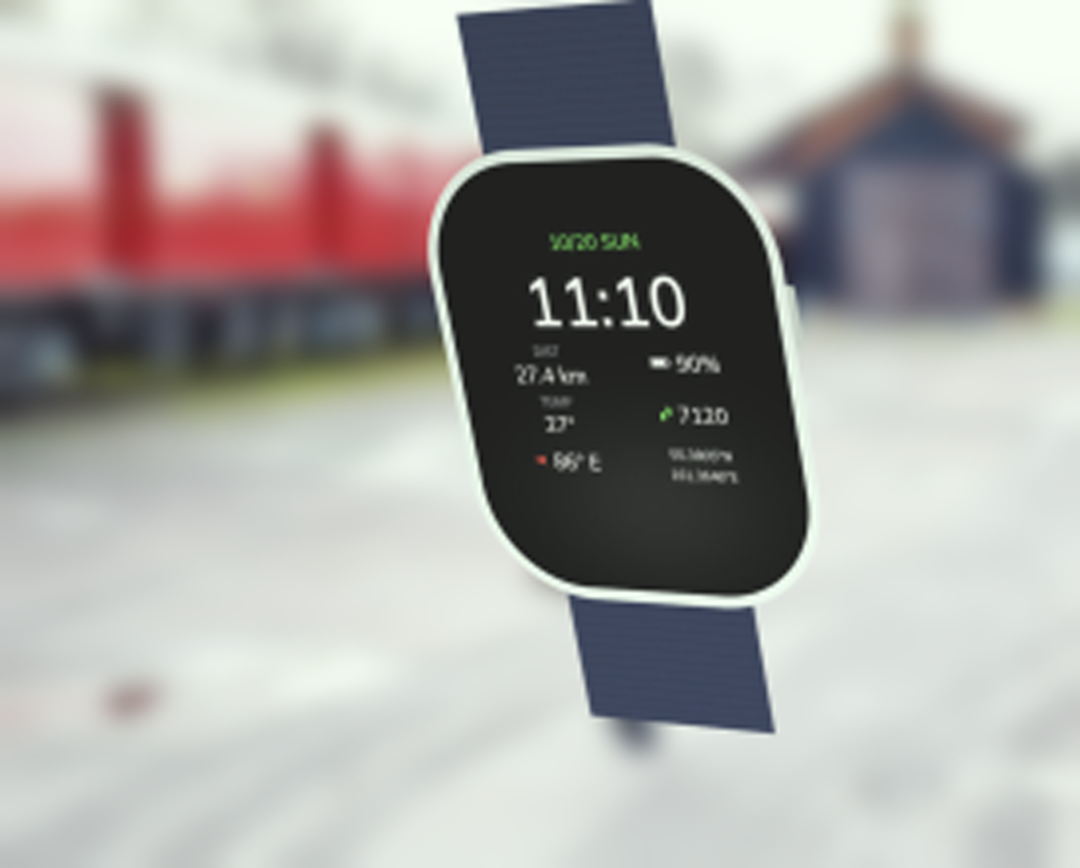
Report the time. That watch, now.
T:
11:10
